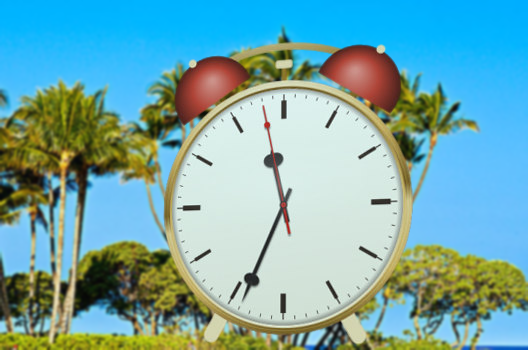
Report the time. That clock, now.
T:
11:33:58
